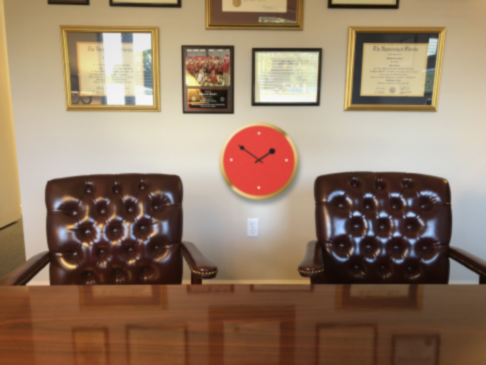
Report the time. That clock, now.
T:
1:51
